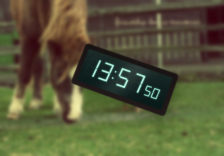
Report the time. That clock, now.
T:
13:57:50
